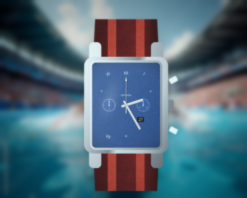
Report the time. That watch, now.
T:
2:25
